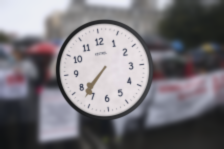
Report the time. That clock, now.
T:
7:37
